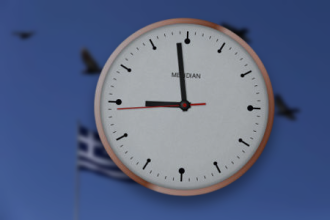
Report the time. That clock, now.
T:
8:58:44
